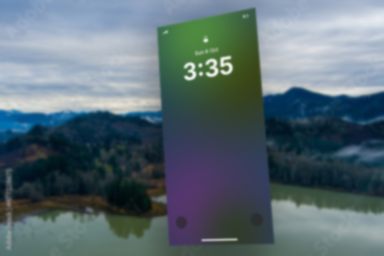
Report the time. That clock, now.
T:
3:35
